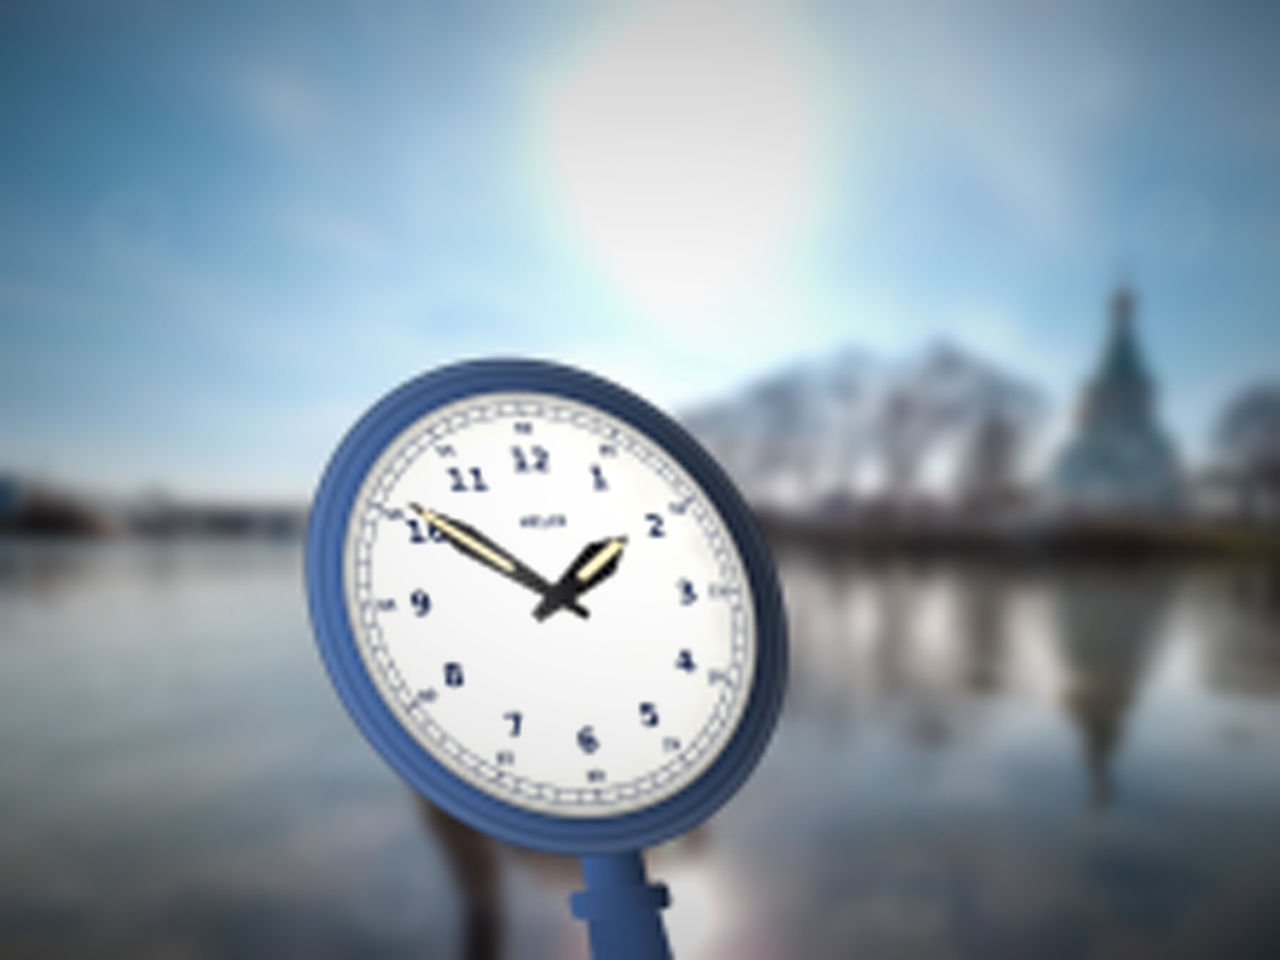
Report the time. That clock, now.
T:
1:51
